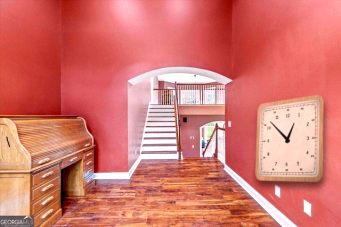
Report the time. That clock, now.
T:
12:52
